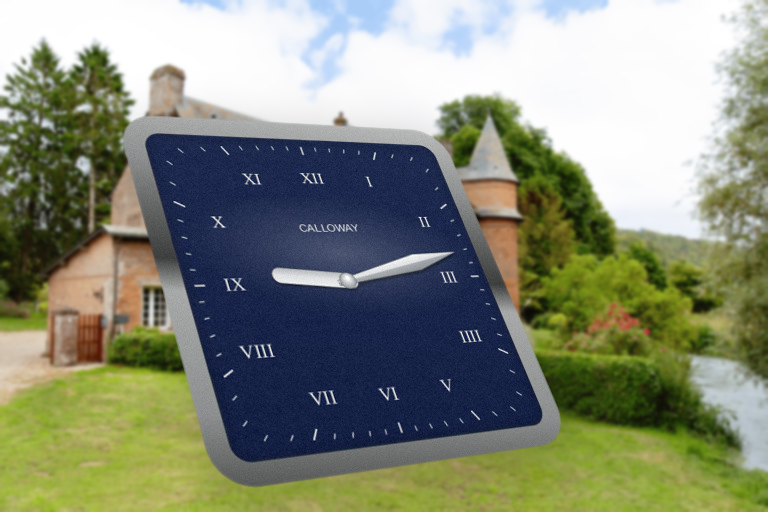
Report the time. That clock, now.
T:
9:13
